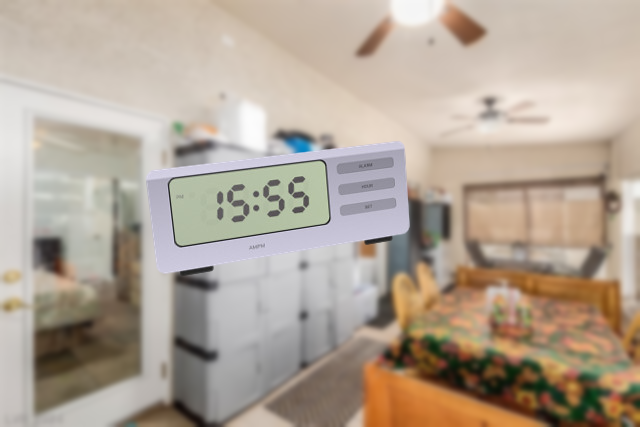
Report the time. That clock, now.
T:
15:55
